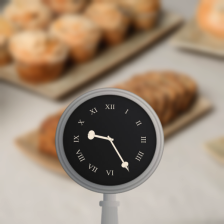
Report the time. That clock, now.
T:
9:25
